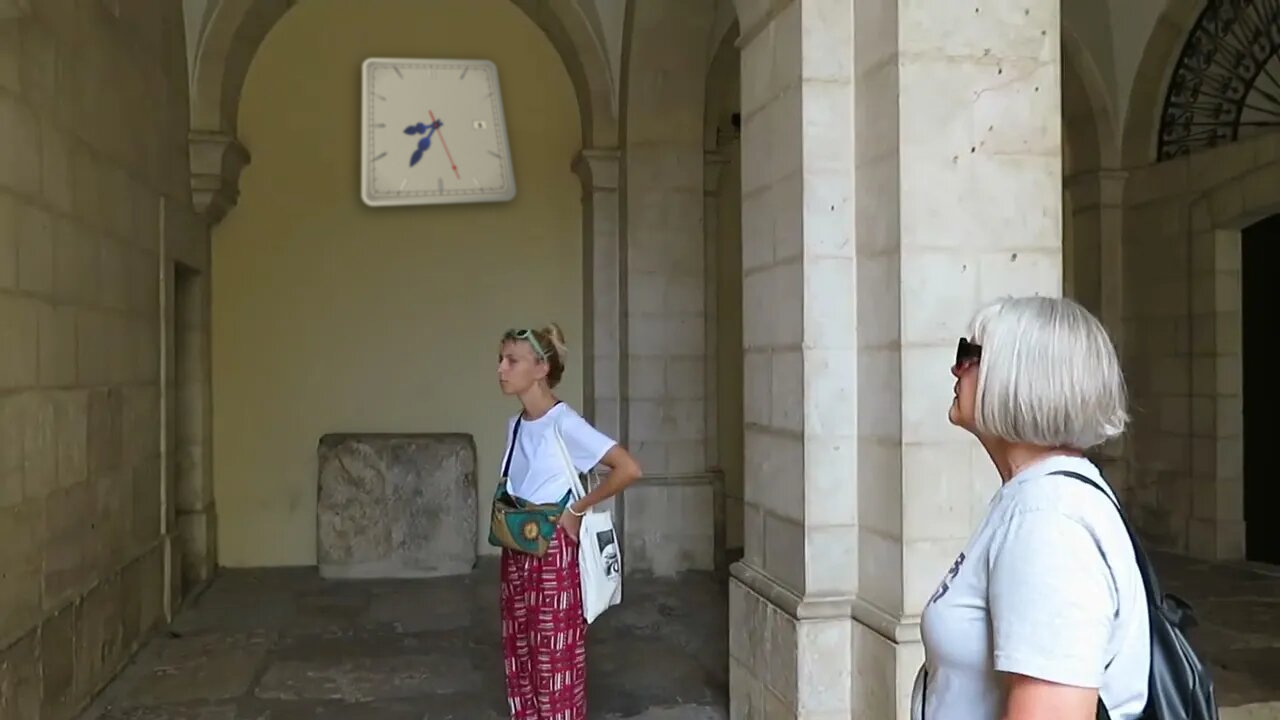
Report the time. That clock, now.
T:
8:35:27
